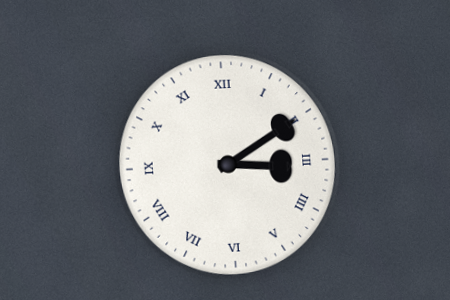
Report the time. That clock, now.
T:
3:10
